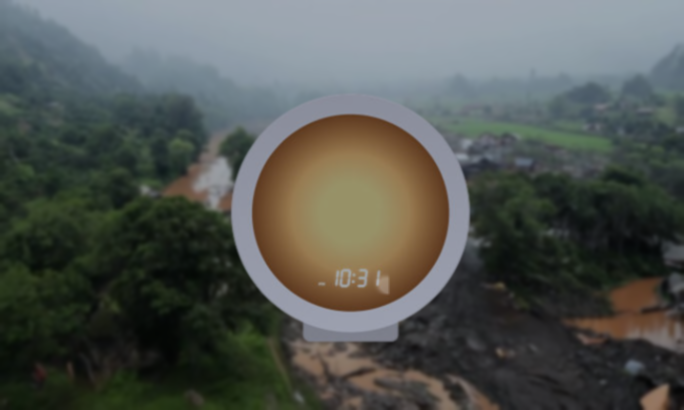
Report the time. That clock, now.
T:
10:31
